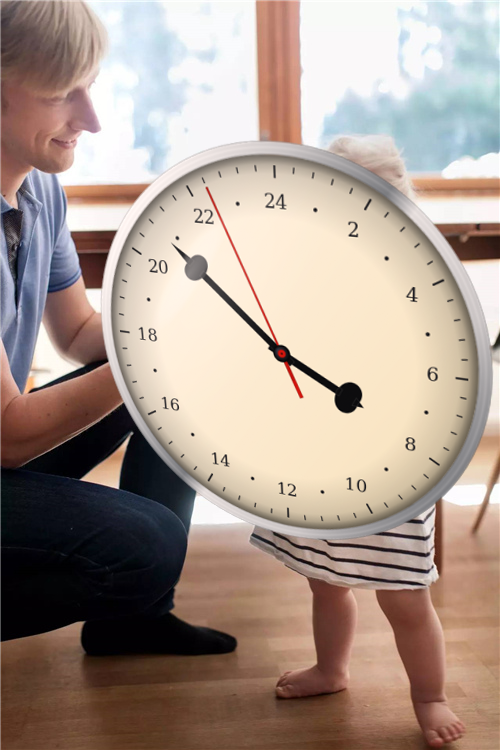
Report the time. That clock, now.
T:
7:51:56
